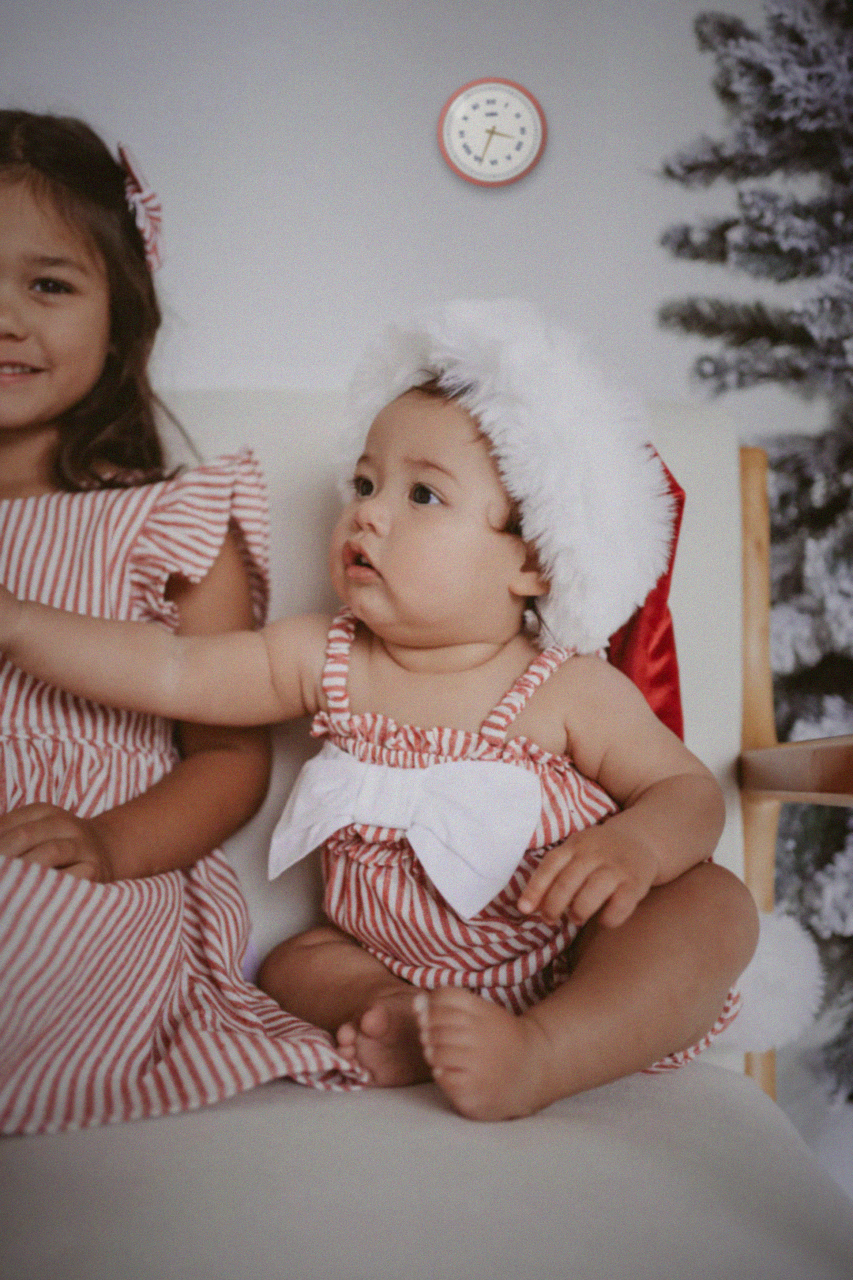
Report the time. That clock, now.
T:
3:34
